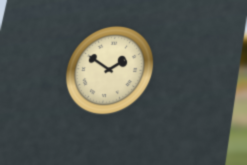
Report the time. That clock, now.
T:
1:50
